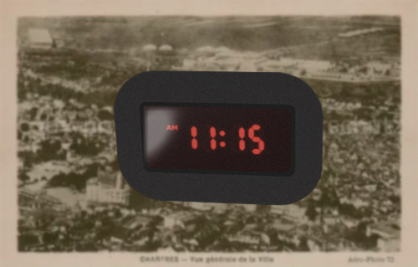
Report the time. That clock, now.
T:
11:15
